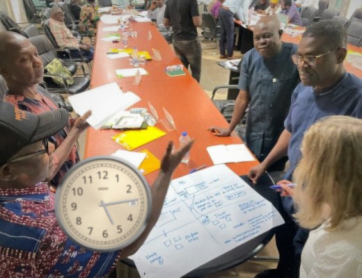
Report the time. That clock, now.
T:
5:14
